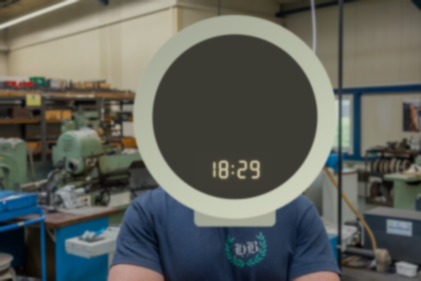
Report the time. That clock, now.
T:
18:29
